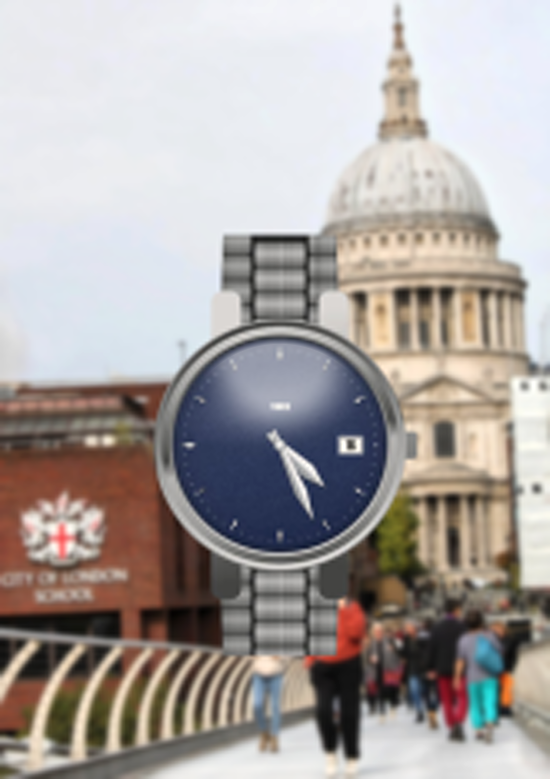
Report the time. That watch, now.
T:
4:26
